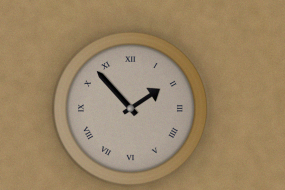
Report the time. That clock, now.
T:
1:53
